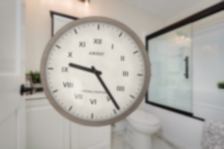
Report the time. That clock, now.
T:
9:24
